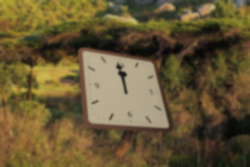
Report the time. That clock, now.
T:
11:59
